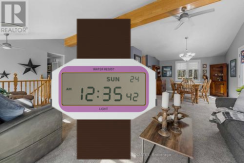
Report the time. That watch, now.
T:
12:35:42
